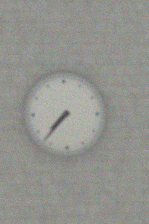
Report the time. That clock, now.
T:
7:37
